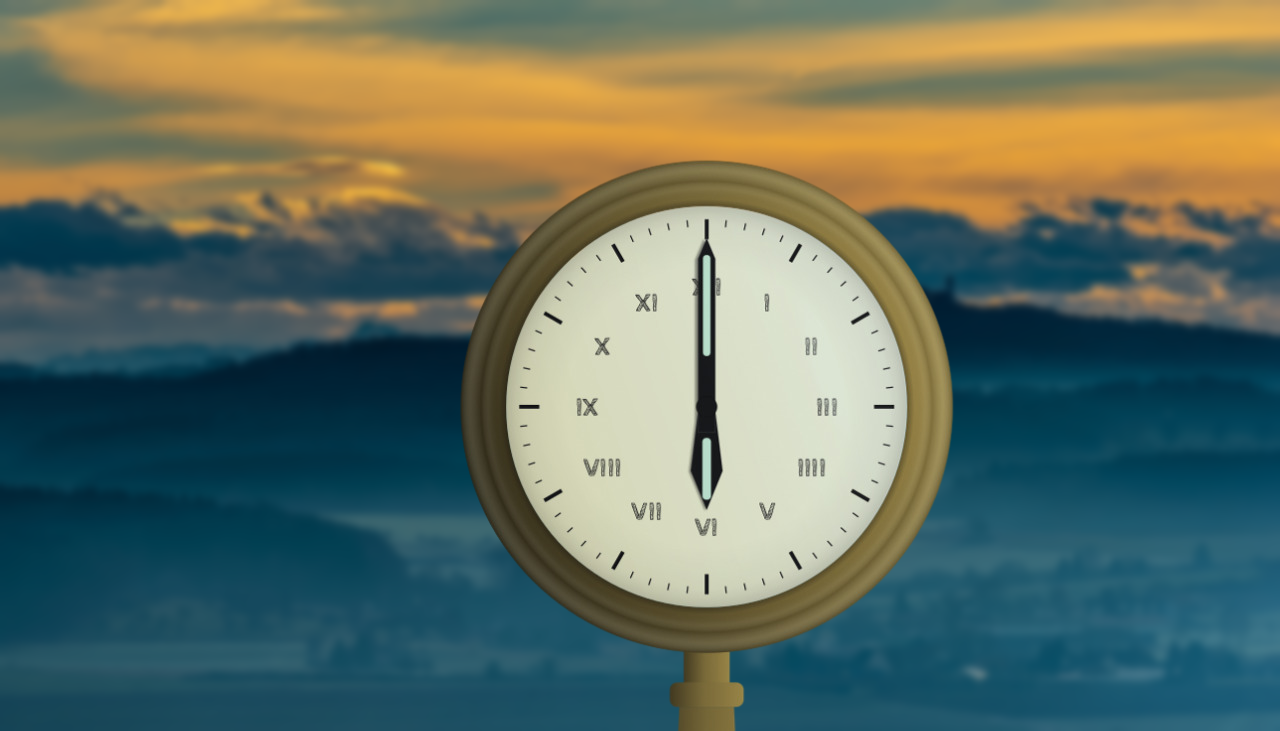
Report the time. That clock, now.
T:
6:00
